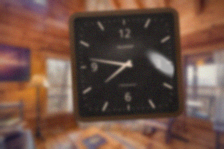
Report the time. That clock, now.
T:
7:47
